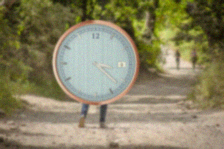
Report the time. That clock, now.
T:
3:22
